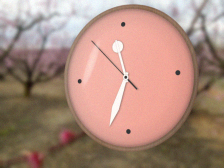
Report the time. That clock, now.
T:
11:33:53
